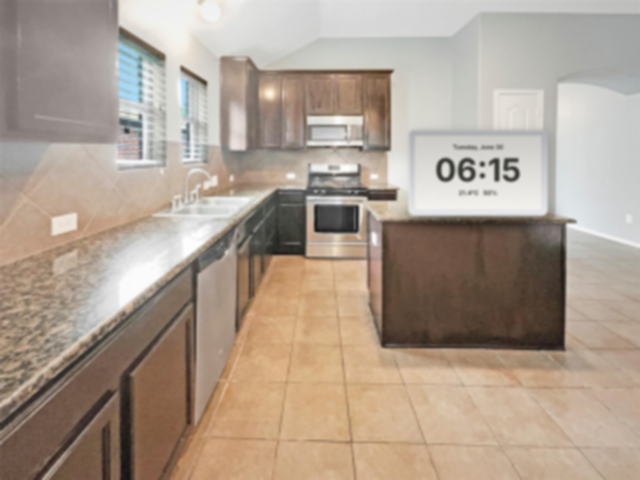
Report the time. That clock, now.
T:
6:15
